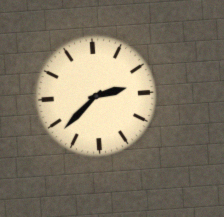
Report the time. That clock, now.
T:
2:38
